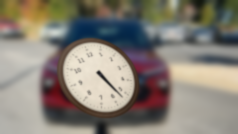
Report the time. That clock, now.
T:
5:27
